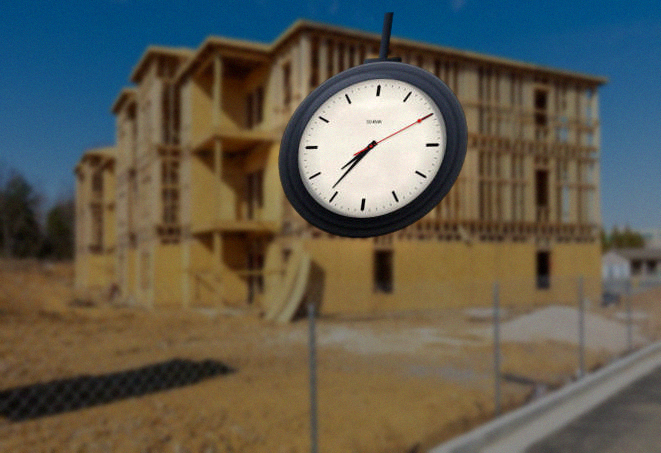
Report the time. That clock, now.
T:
7:36:10
